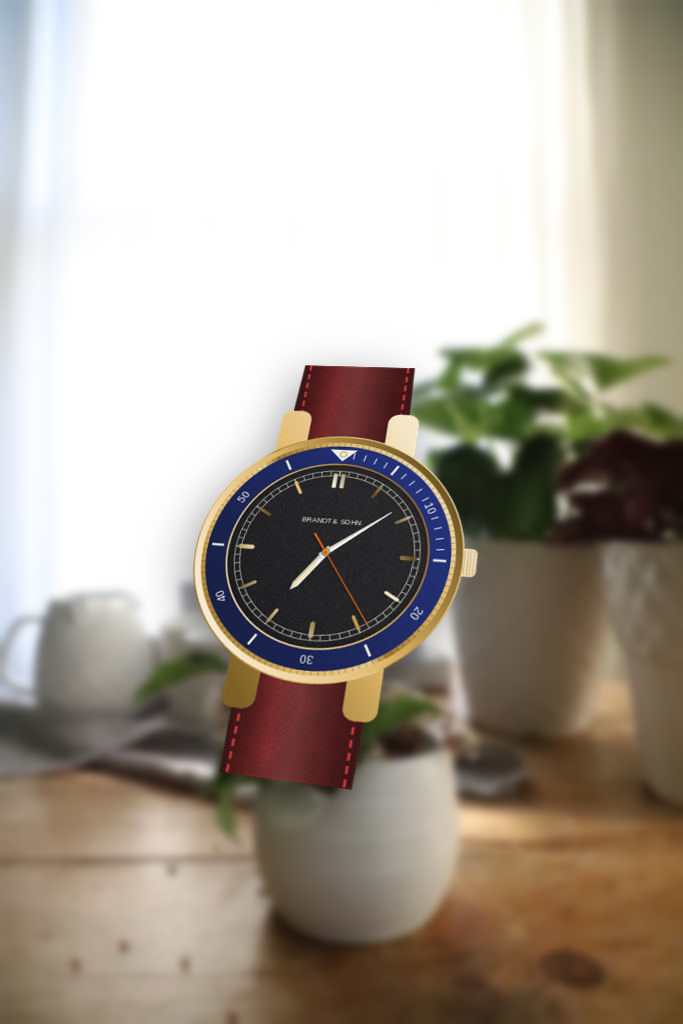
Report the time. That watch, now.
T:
7:08:24
